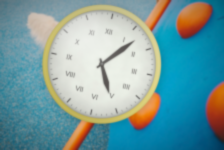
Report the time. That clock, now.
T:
5:07
